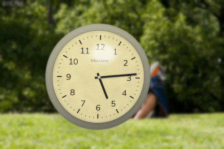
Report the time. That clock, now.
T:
5:14
